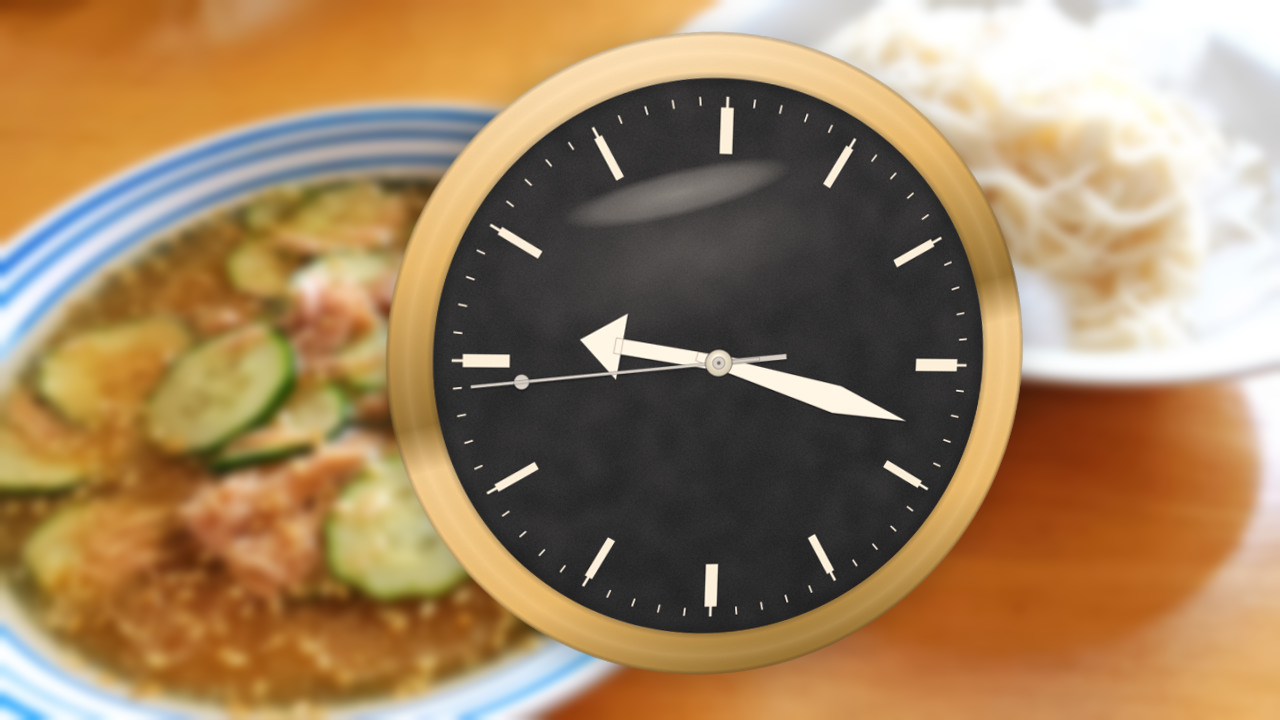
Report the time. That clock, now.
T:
9:17:44
